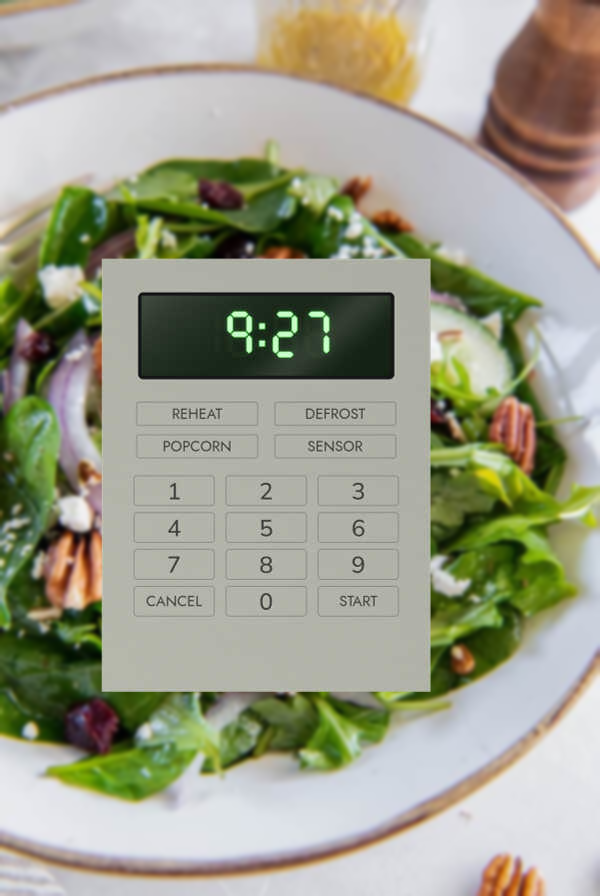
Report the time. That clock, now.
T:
9:27
